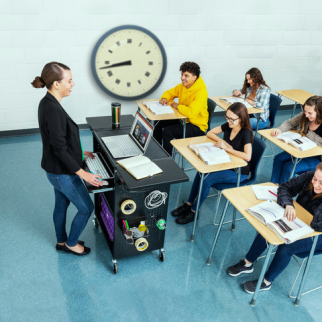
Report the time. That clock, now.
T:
8:43
